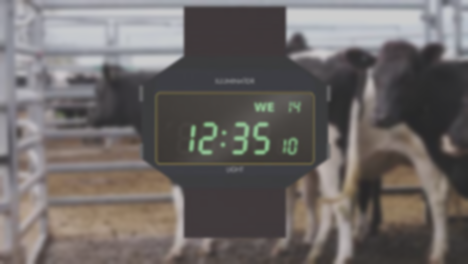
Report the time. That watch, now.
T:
12:35:10
